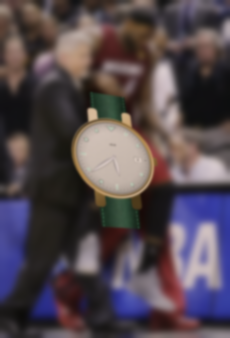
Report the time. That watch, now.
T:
5:39
